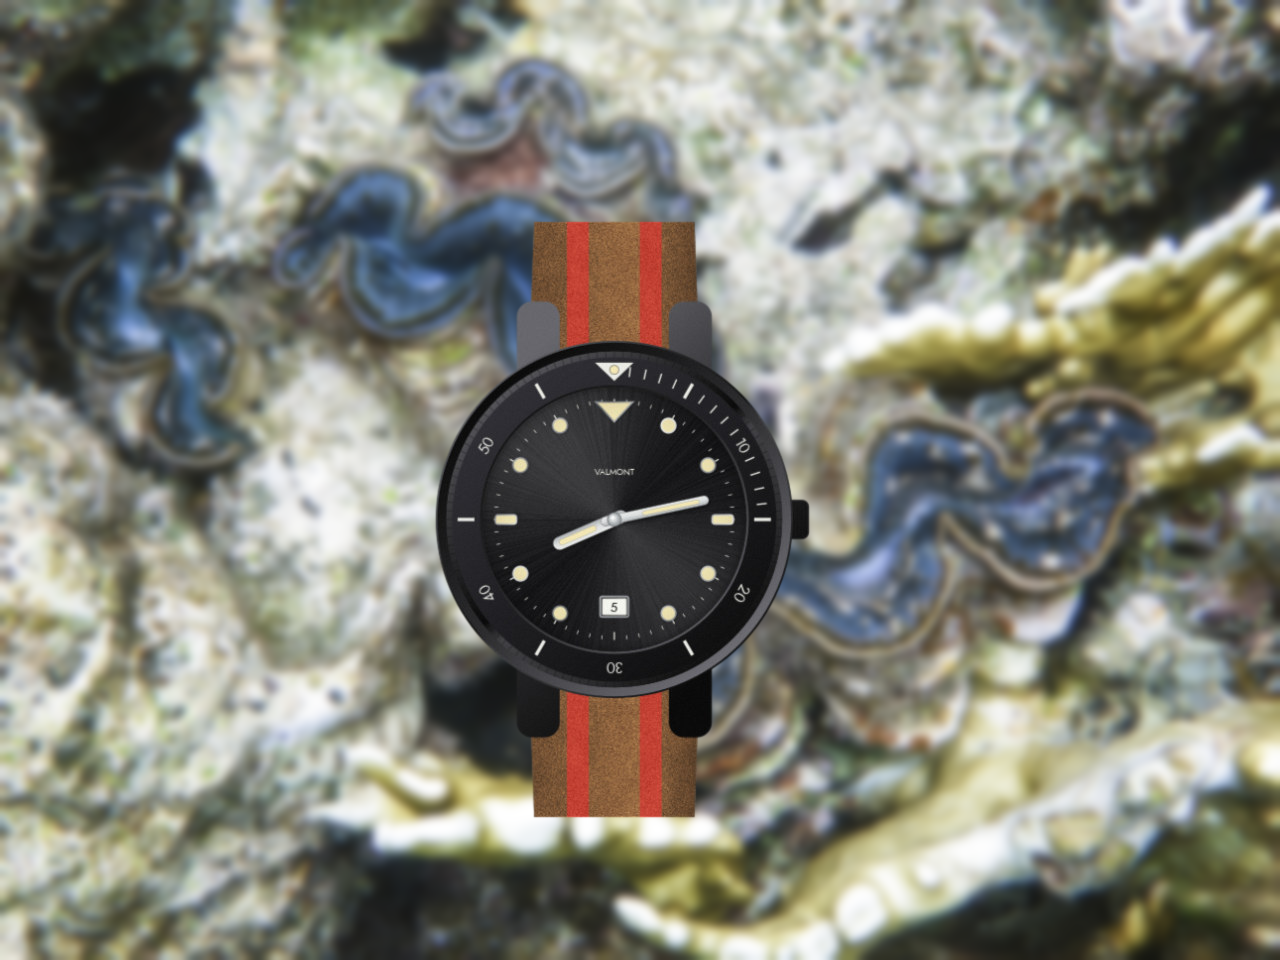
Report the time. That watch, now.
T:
8:13
